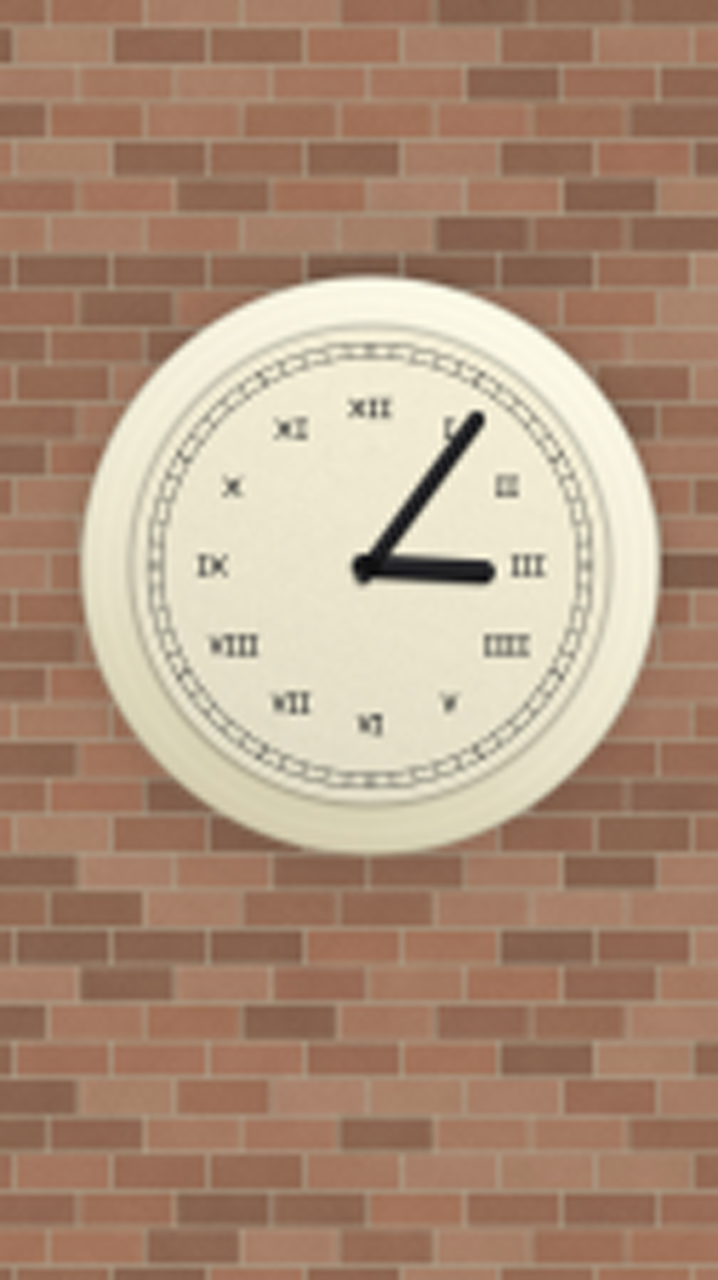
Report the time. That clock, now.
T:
3:06
